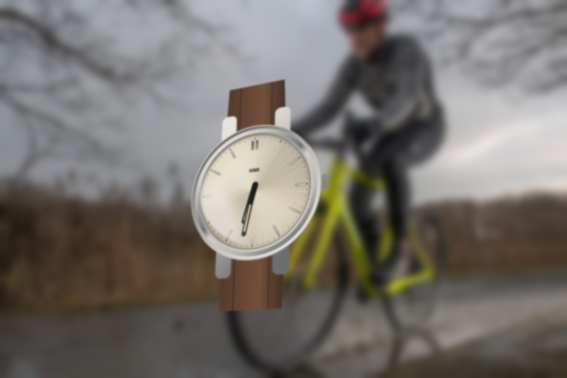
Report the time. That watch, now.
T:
6:32
